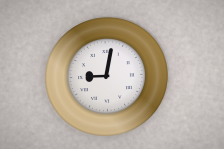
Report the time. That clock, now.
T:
9:02
